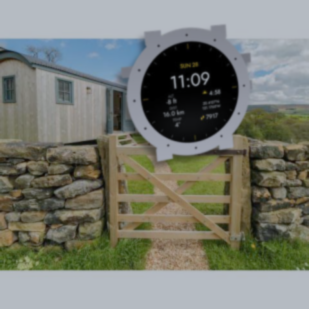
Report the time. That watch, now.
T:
11:09
